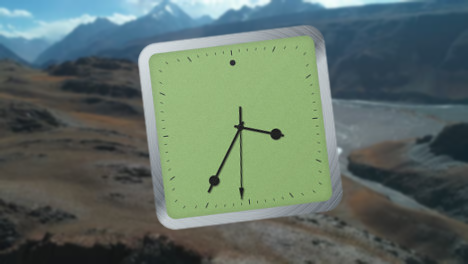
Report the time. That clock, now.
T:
3:35:31
